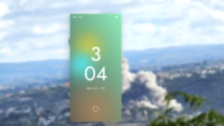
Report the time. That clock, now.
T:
3:04
